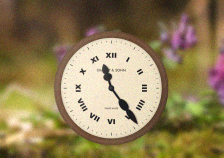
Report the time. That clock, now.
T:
11:24
